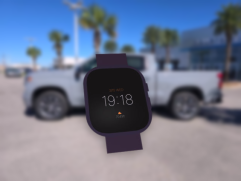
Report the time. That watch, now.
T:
19:18
